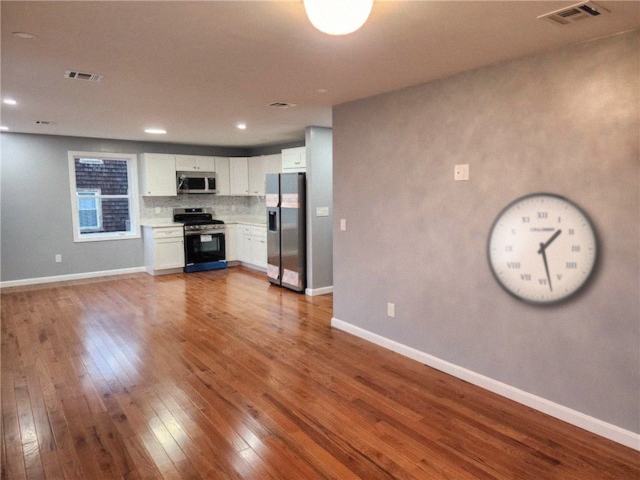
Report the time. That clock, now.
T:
1:28
